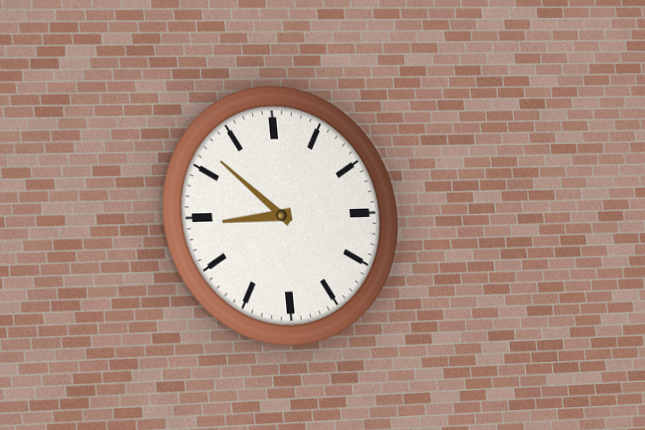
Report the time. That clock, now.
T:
8:52
